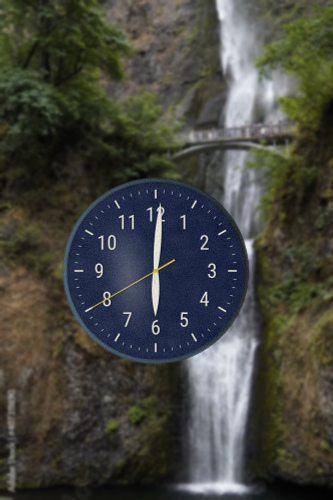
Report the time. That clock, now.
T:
6:00:40
